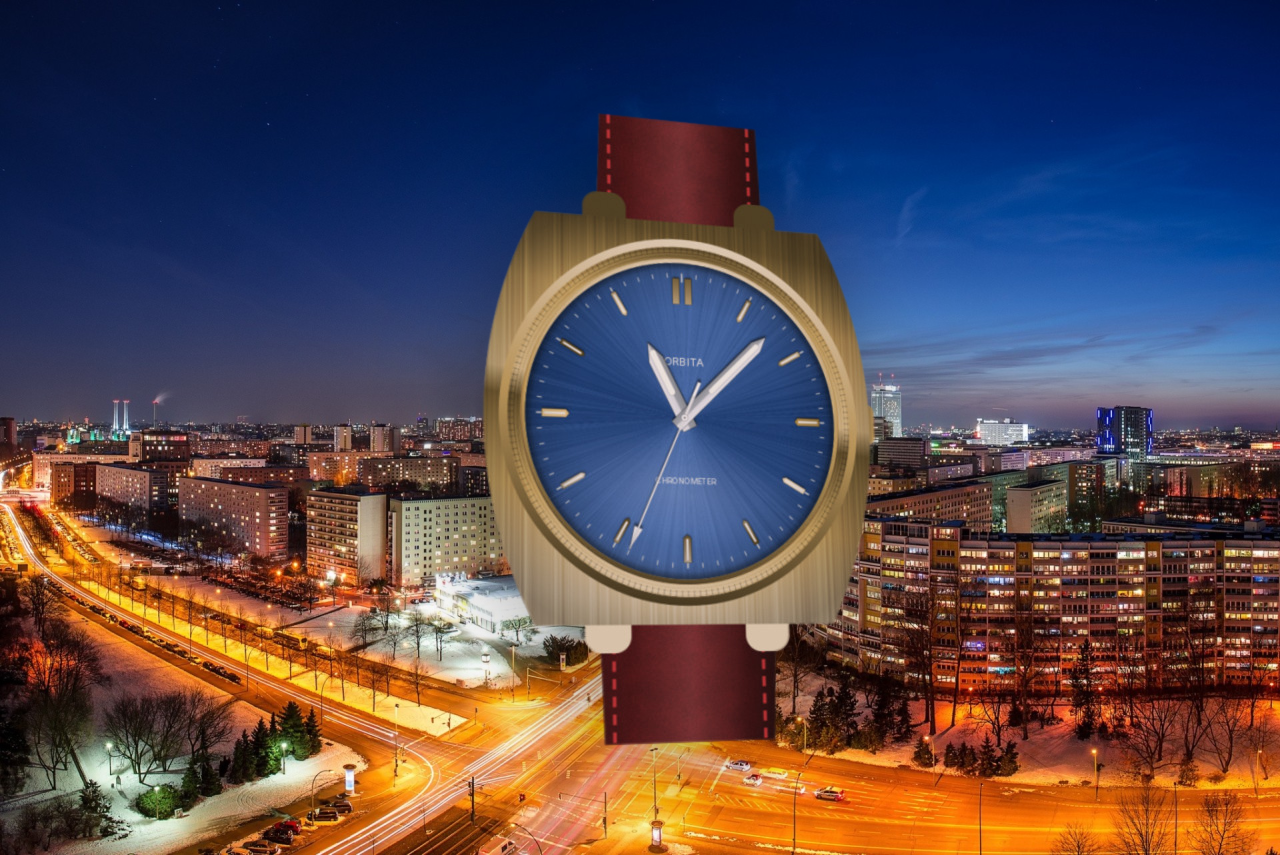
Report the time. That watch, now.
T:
11:07:34
